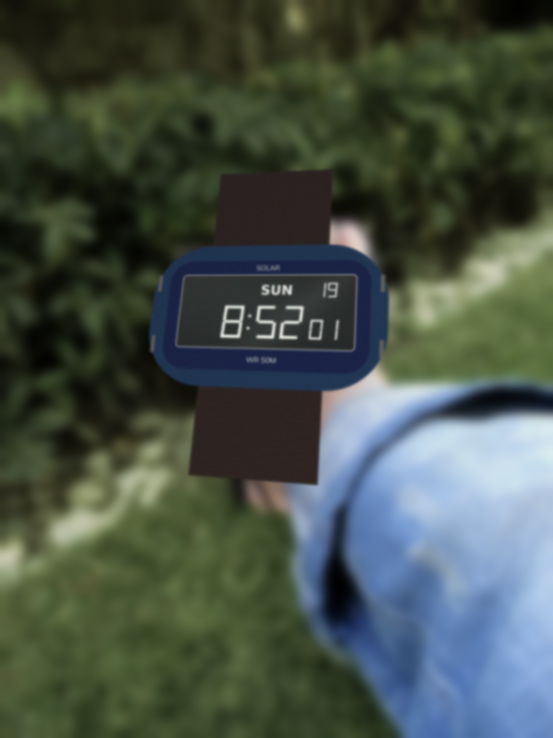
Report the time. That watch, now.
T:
8:52:01
